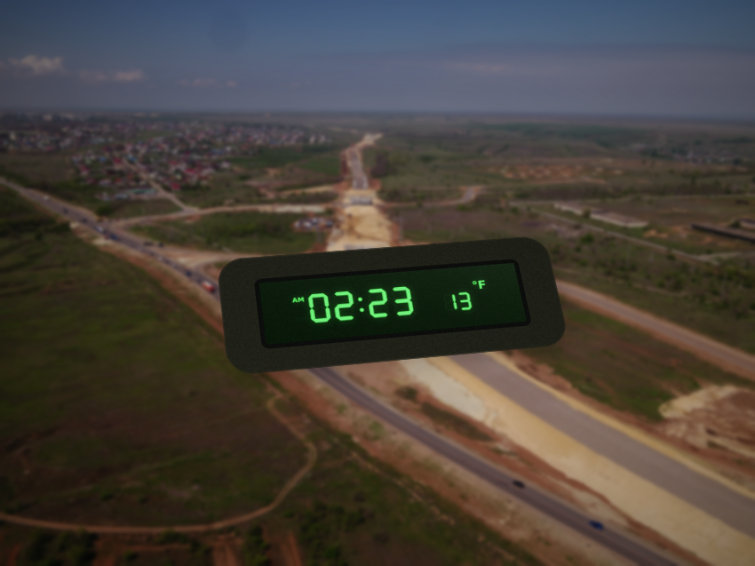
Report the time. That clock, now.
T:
2:23
